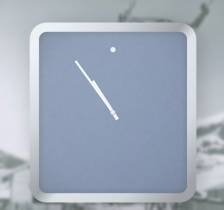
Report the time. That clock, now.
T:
10:54
